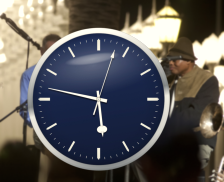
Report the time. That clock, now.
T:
5:47:03
